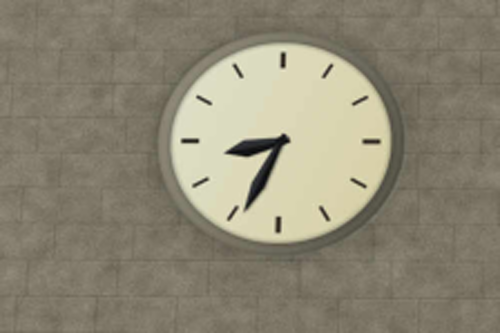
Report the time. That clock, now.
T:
8:34
